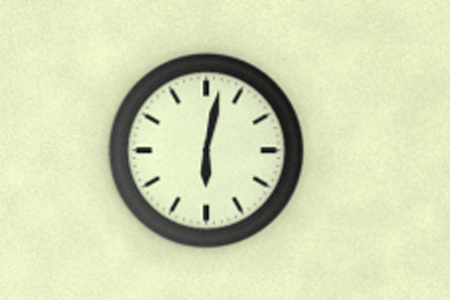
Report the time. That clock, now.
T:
6:02
